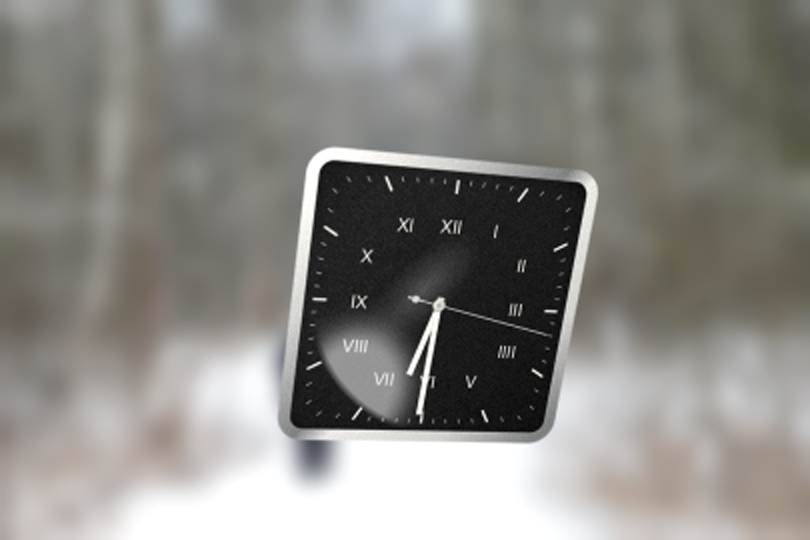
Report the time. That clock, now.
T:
6:30:17
